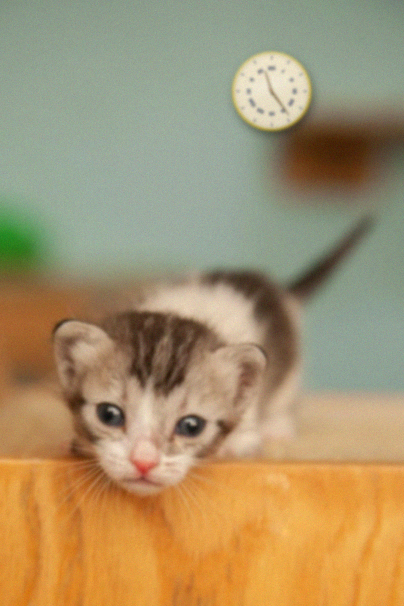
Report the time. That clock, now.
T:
11:24
